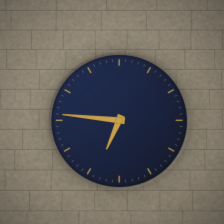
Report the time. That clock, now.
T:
6:46
